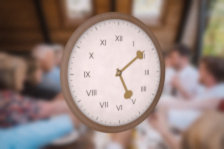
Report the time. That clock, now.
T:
5:09
